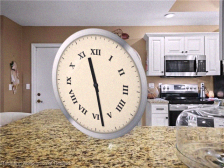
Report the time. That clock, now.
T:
11:28
